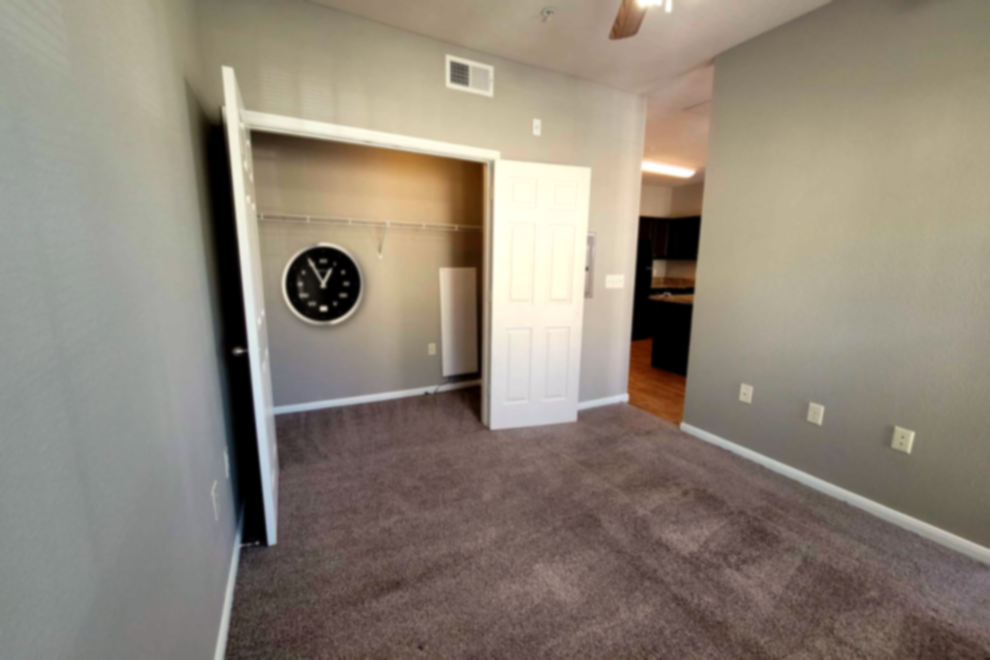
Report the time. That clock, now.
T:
12:55
